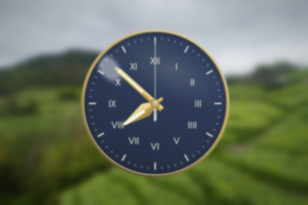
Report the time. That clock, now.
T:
7:52:00
